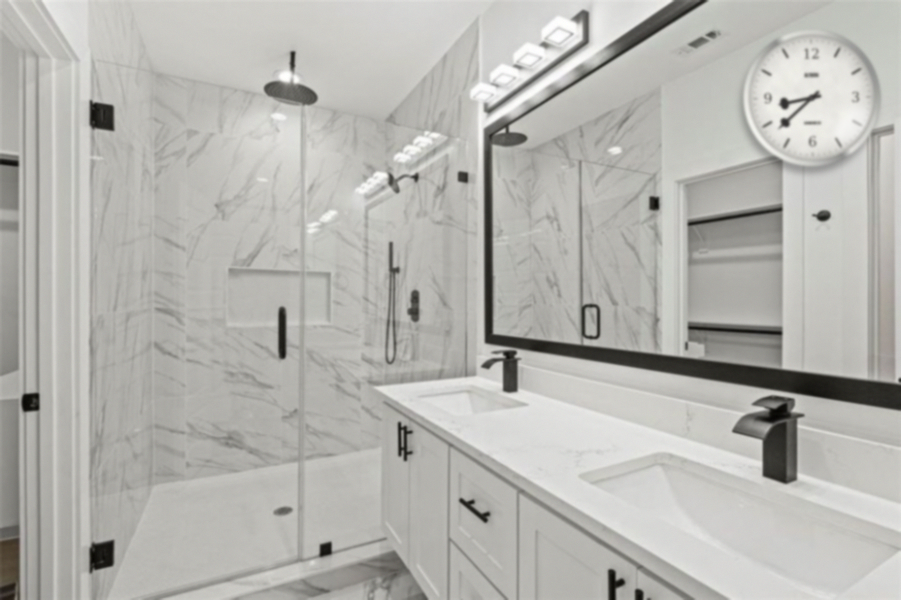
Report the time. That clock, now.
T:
8:38
